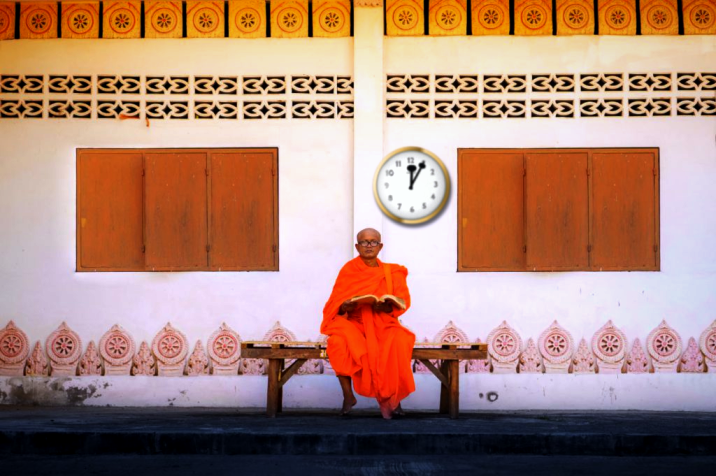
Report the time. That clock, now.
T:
12:05
